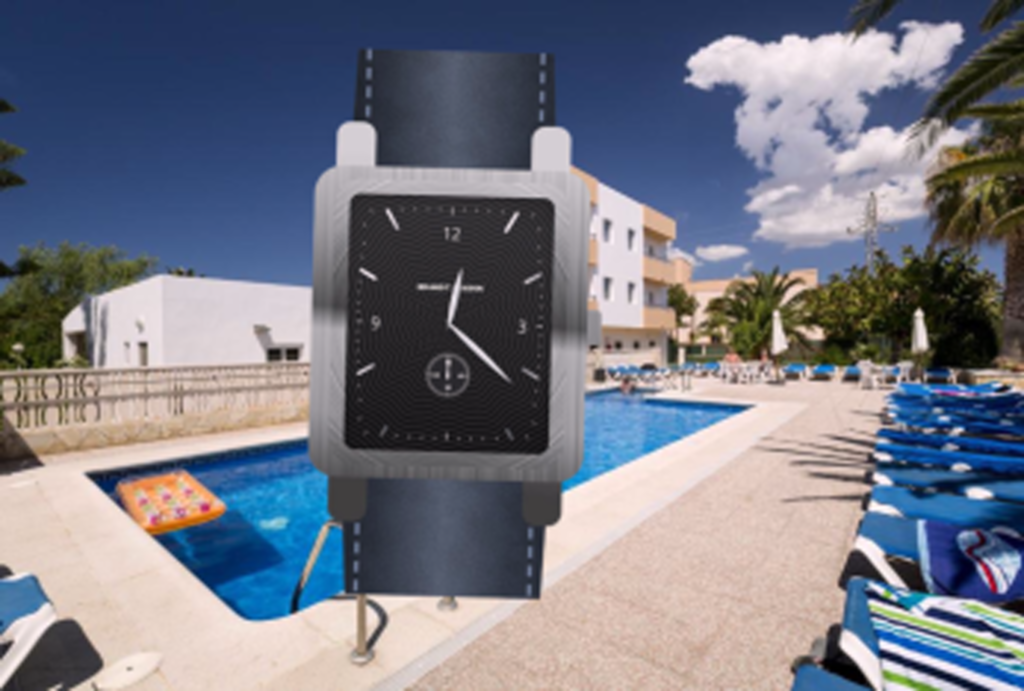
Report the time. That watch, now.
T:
12:22
